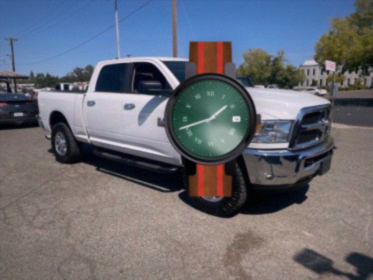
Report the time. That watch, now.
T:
1:42
